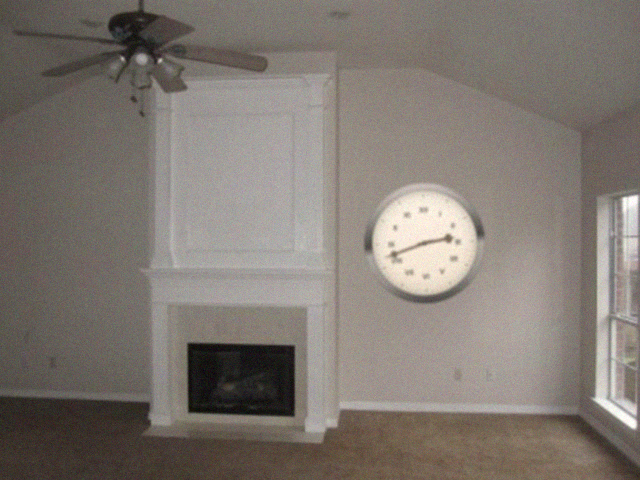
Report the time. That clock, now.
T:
2:42
